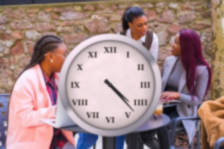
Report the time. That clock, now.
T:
4:23
